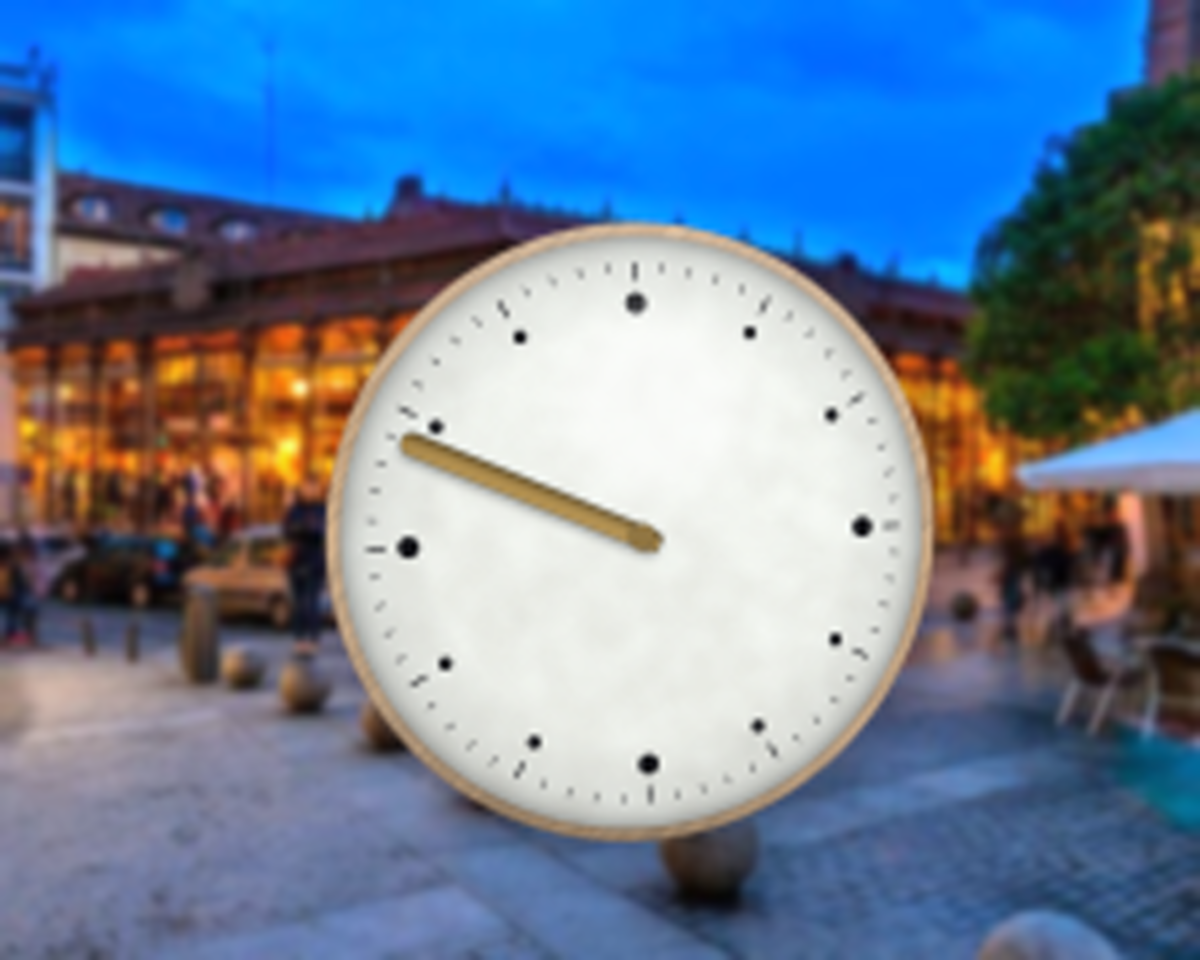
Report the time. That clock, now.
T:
9:49
